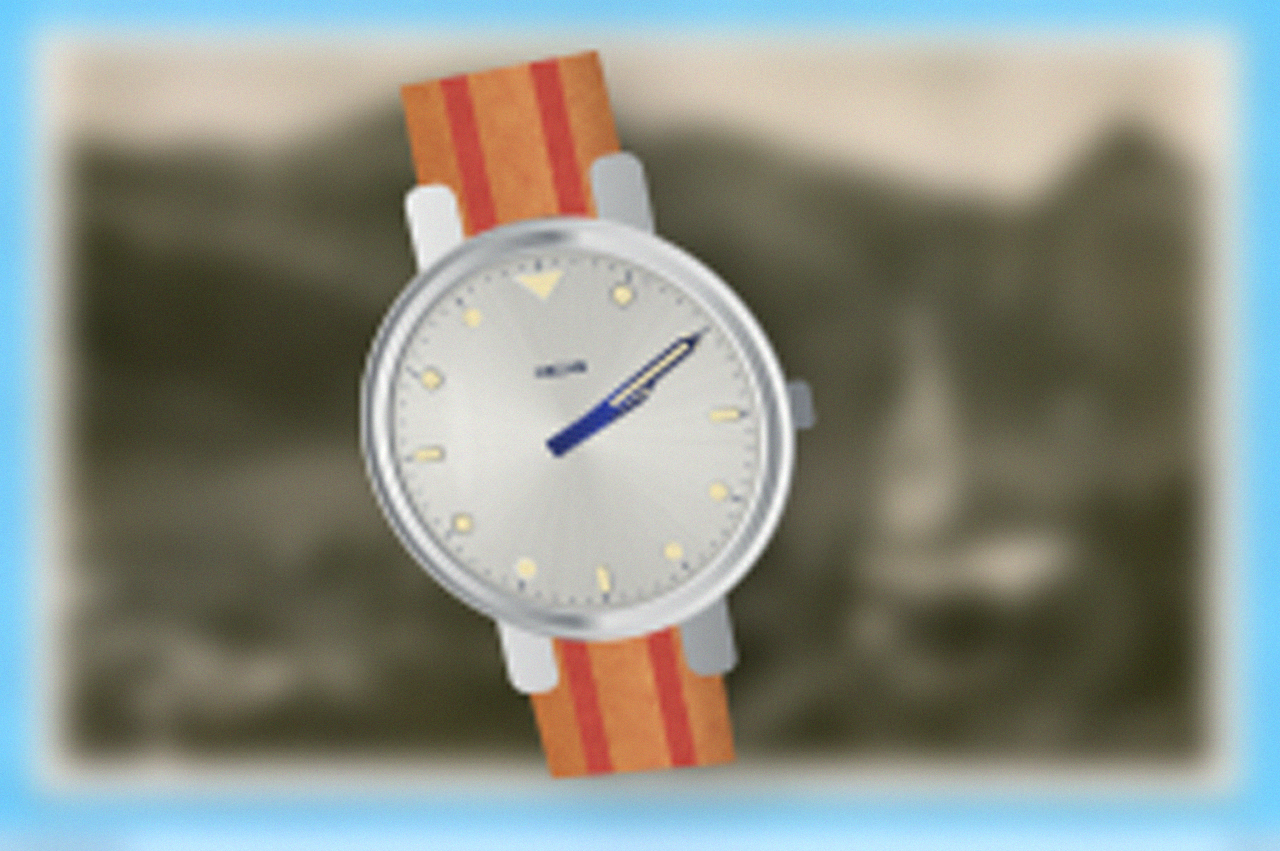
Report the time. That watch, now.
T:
2:10
